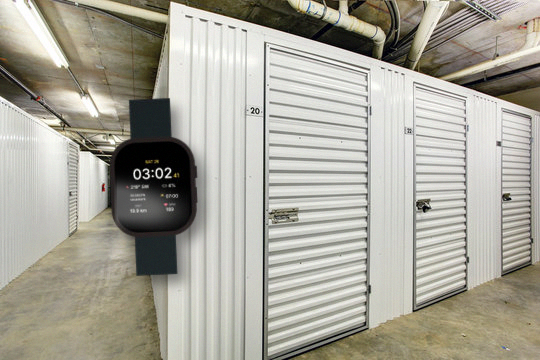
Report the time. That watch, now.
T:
3:02
